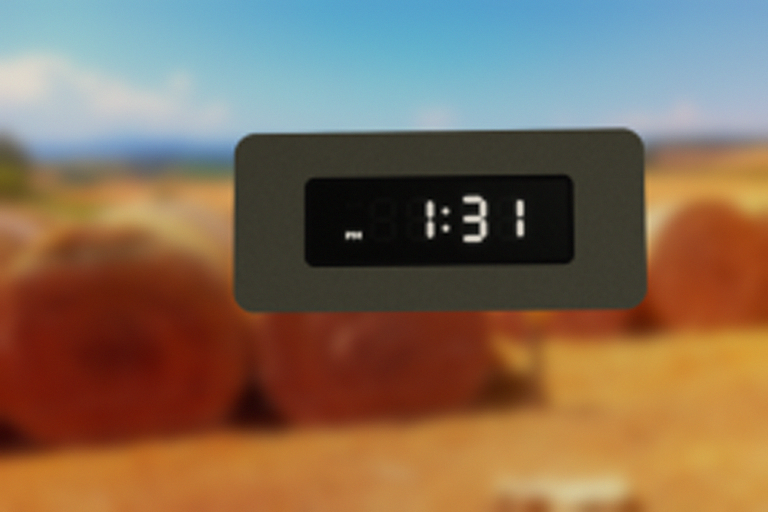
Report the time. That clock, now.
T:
1:31
